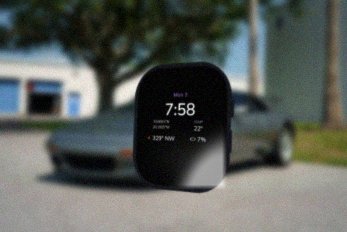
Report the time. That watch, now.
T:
7:58
